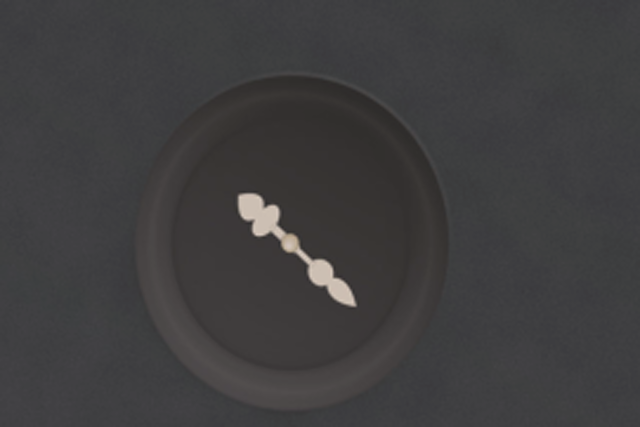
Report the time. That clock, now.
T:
10:22
